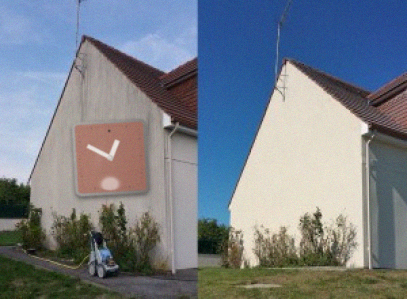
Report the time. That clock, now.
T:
12:50
